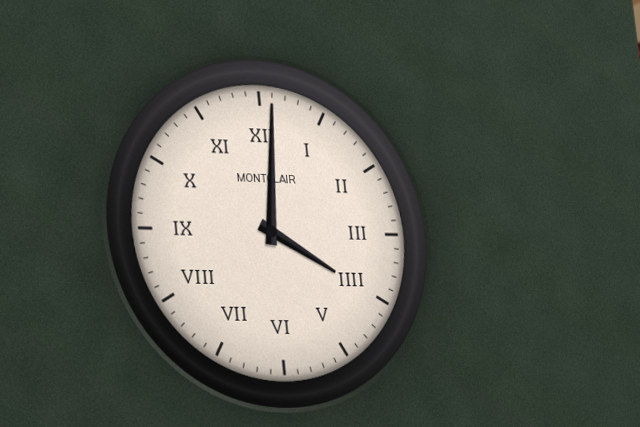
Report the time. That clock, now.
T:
4:01
